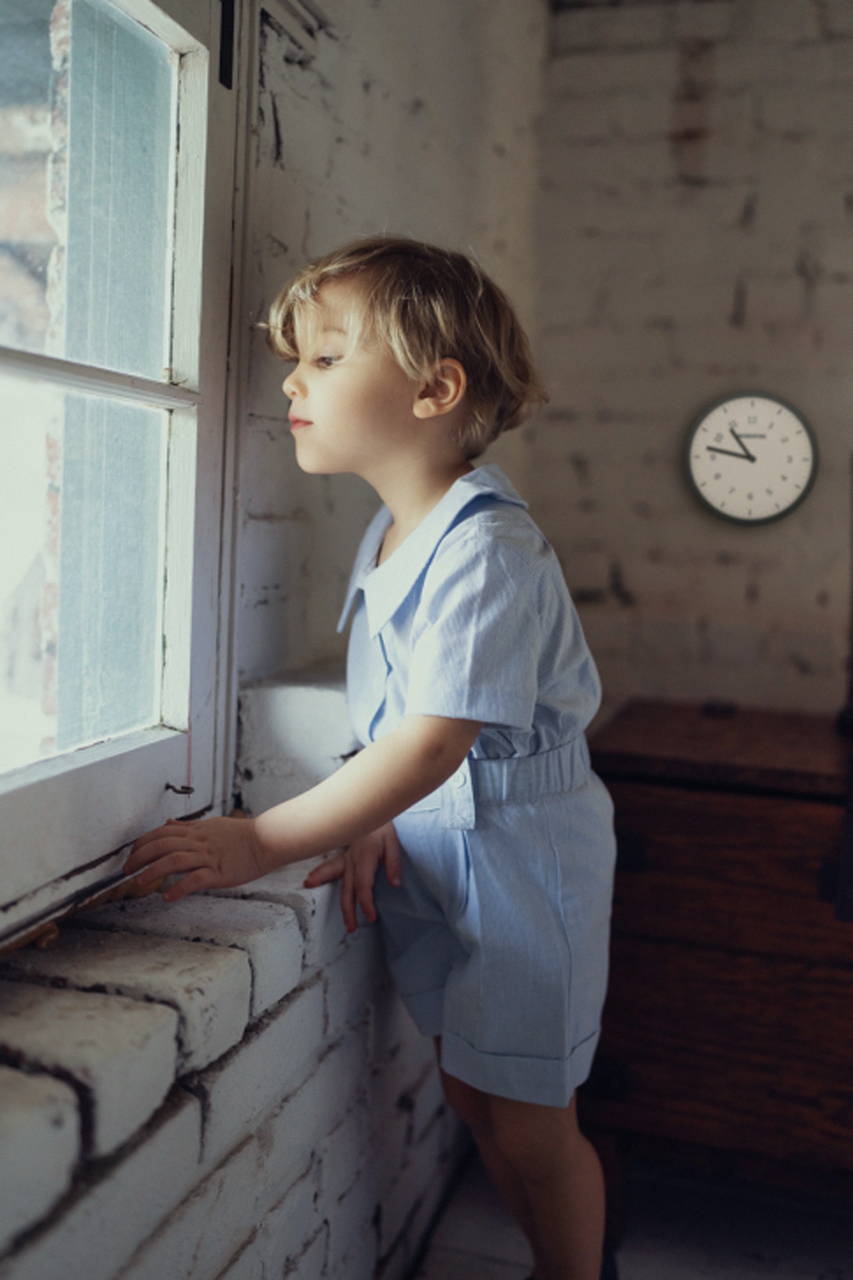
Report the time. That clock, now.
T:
10:47
